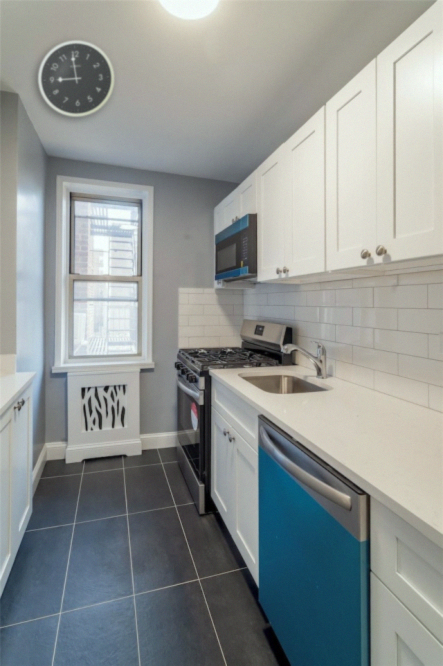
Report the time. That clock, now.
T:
8:59
